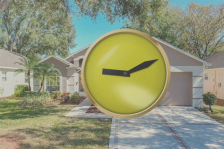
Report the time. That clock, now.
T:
9:11
